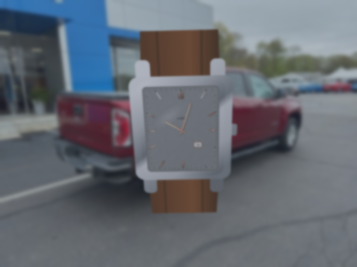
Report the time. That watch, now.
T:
10:03
